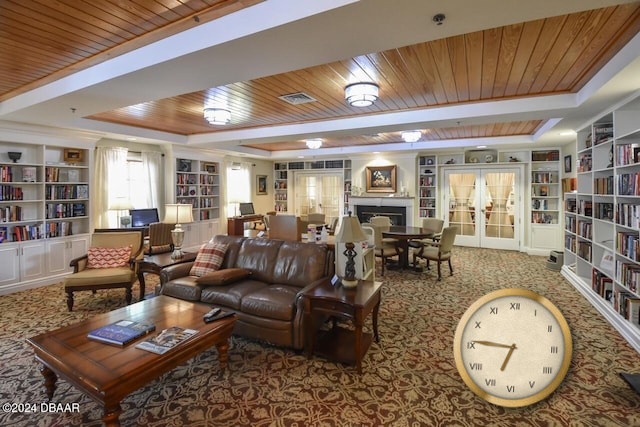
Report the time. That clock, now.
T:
6:46
